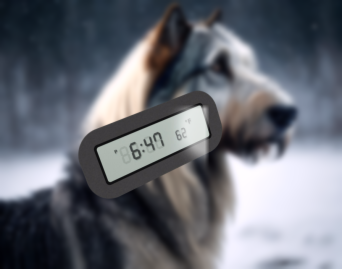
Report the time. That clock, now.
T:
6:47
